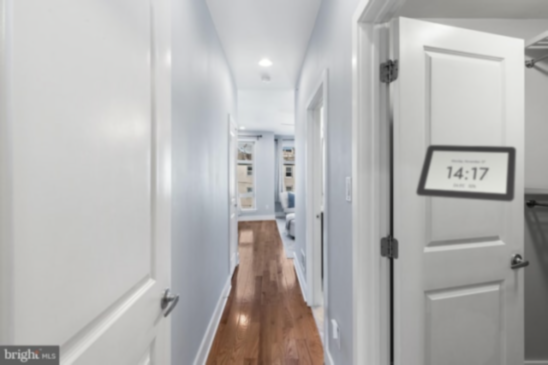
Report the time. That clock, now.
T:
14:17
